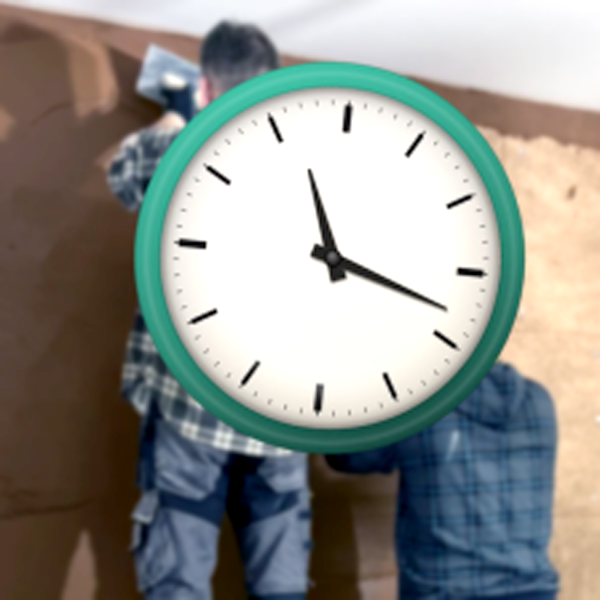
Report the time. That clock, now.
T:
11:18
